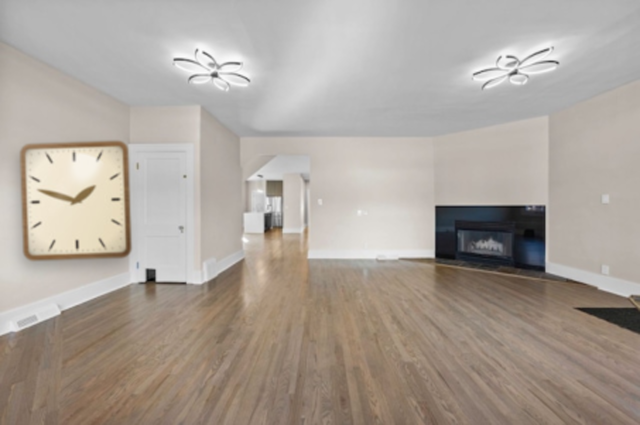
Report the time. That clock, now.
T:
1:48
